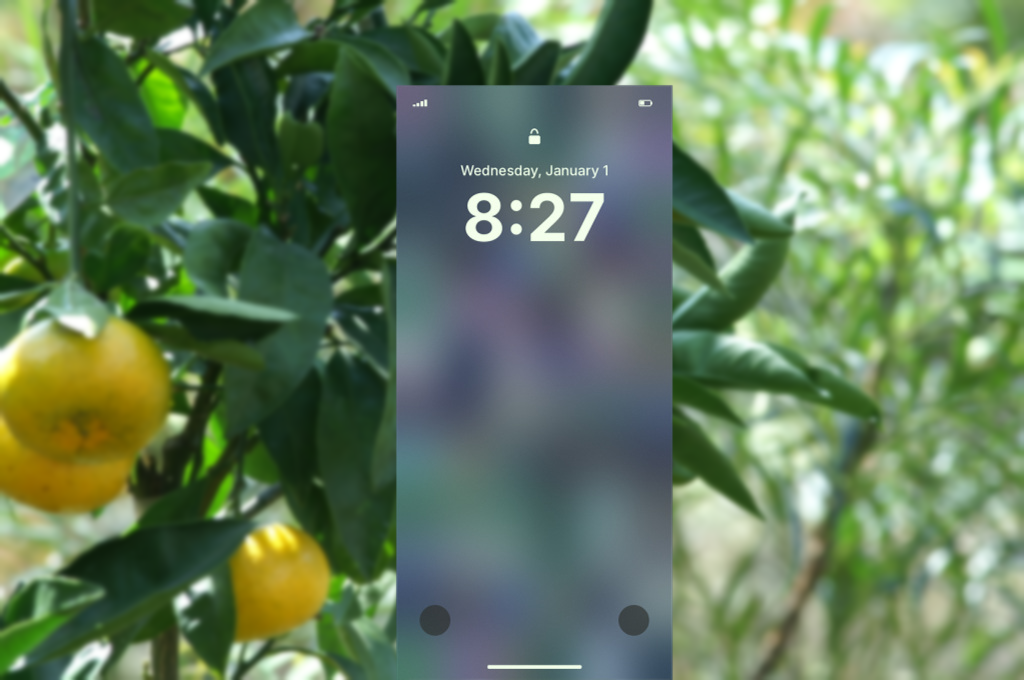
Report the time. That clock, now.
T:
8:27
